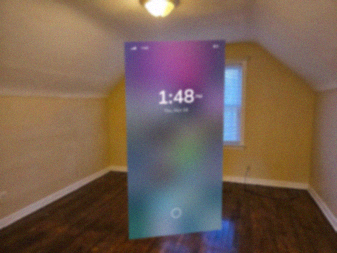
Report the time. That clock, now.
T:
1:48
